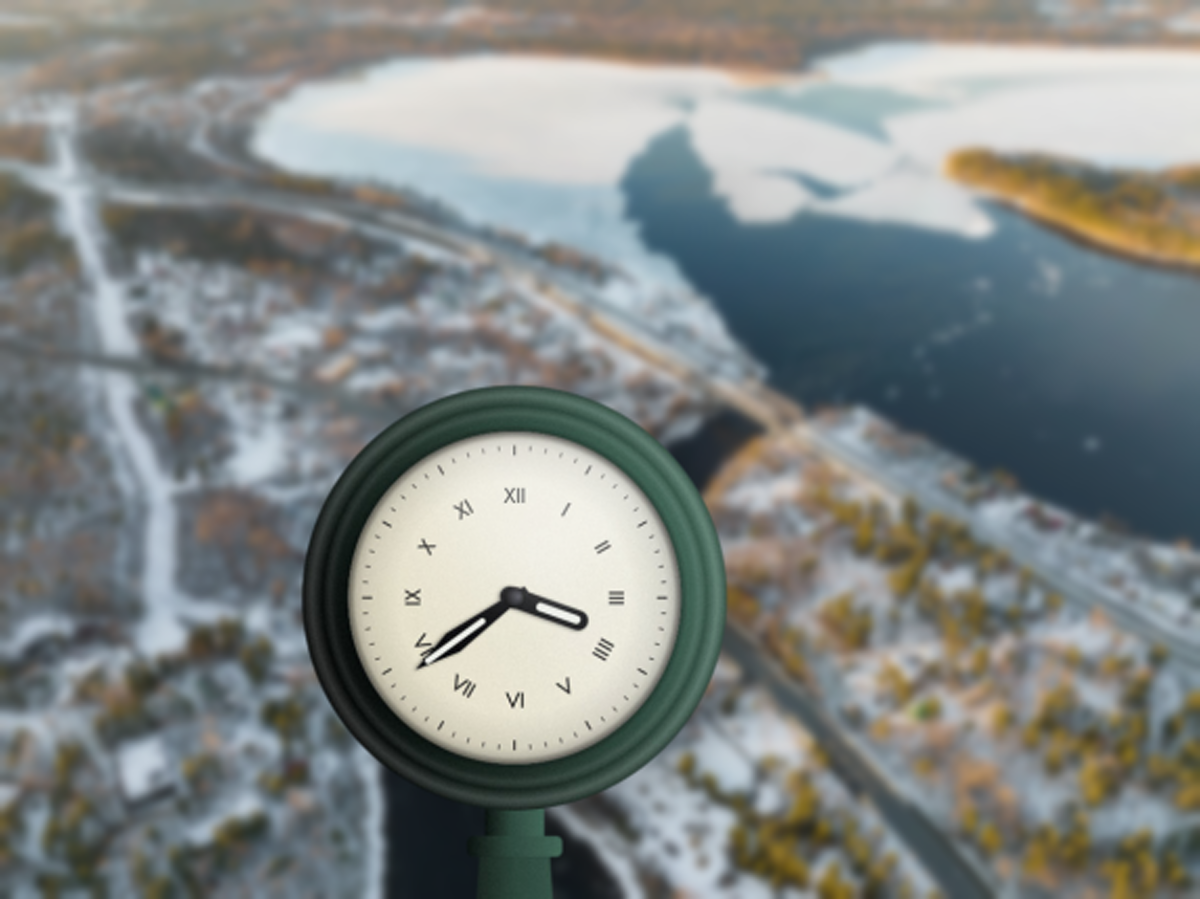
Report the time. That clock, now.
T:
3:39
